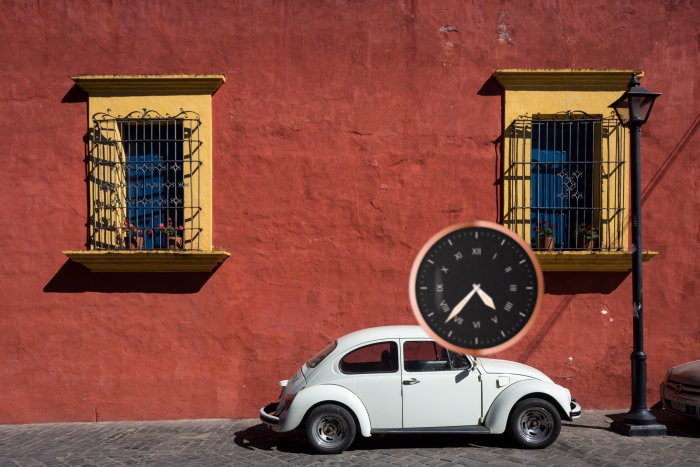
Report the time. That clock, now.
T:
4:37
